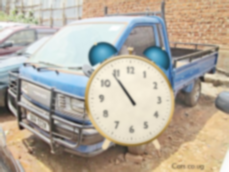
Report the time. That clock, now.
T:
10:54
